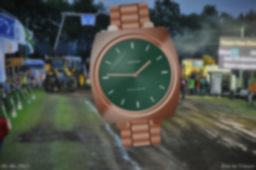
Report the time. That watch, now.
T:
1:46
